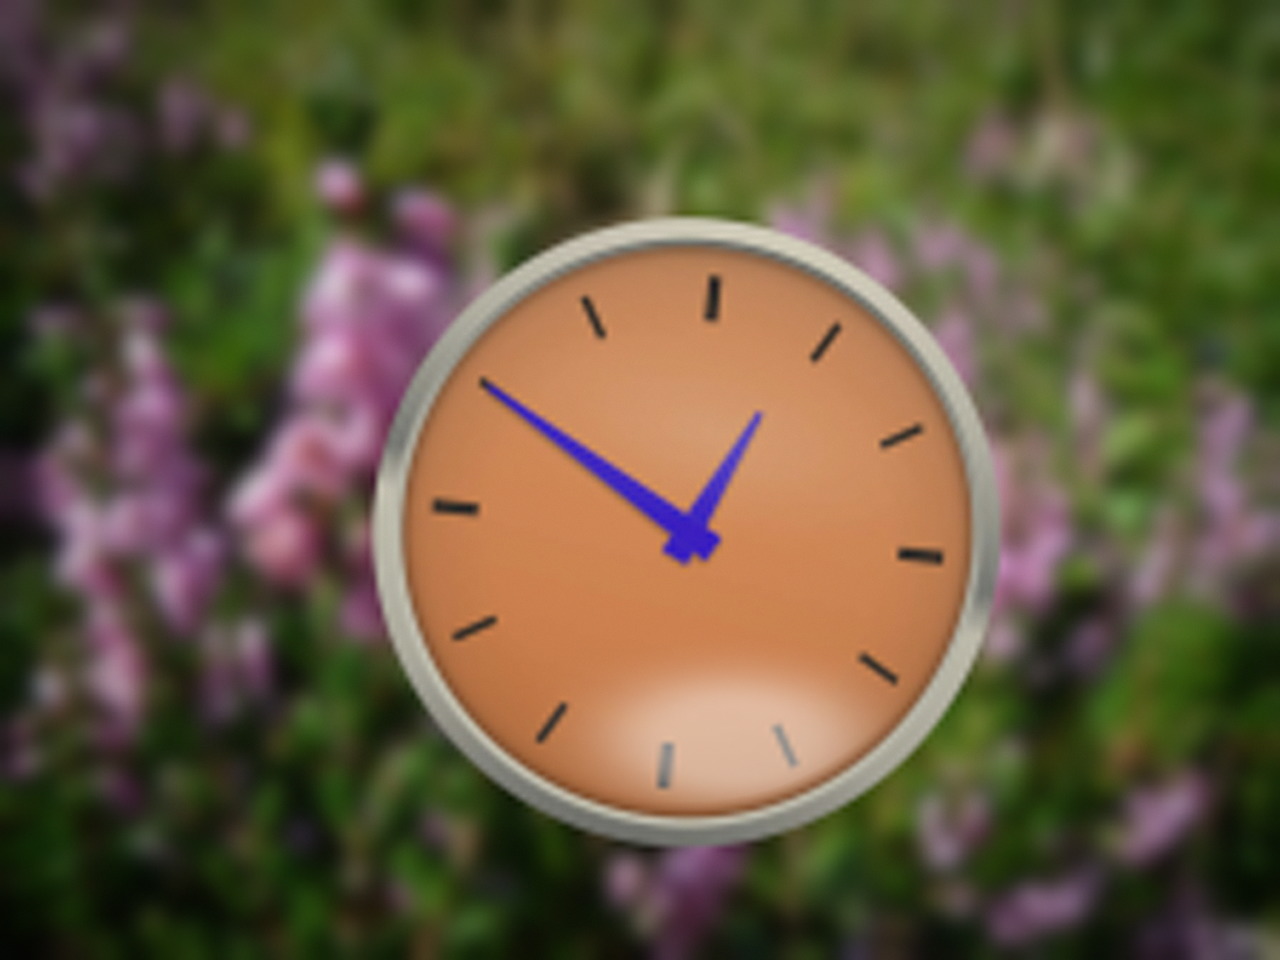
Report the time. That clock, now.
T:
12:50
